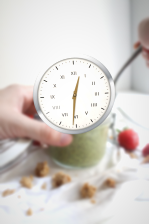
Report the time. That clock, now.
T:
12:31
